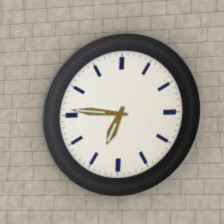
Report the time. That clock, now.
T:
6:46
